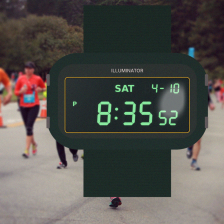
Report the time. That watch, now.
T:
8:35:52
